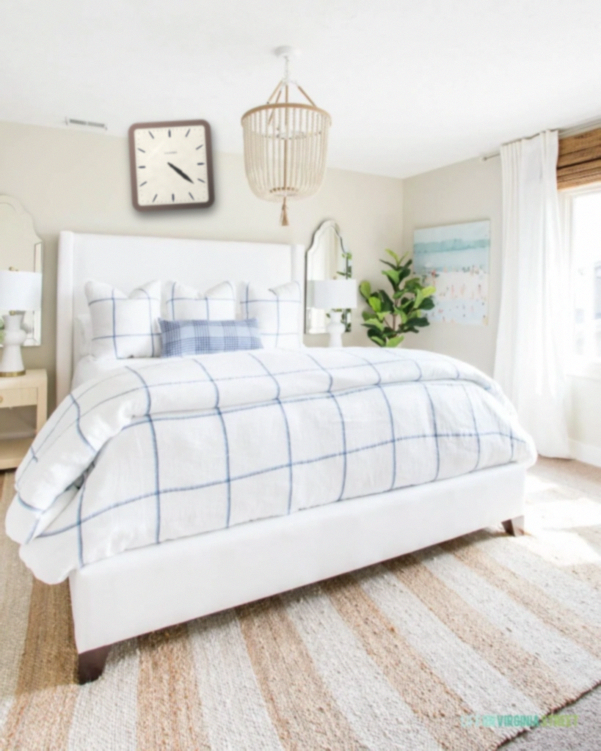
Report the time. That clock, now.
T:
4:22
